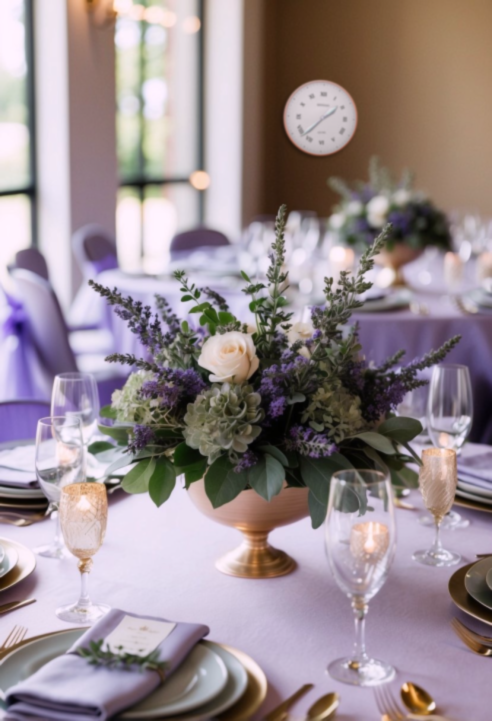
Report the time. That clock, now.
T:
1:38
